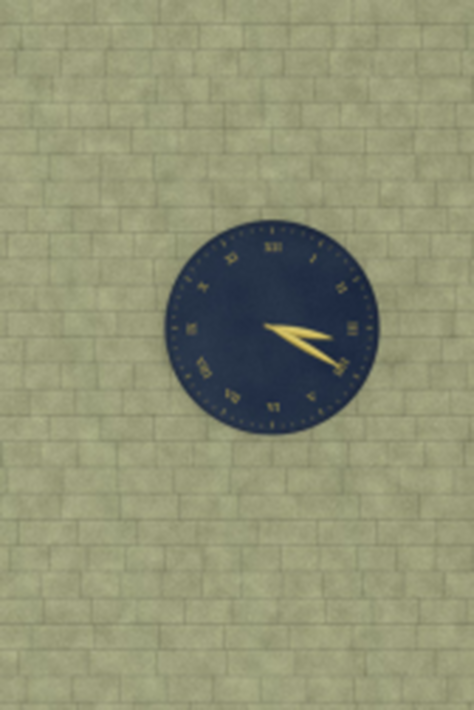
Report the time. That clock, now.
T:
3:20
